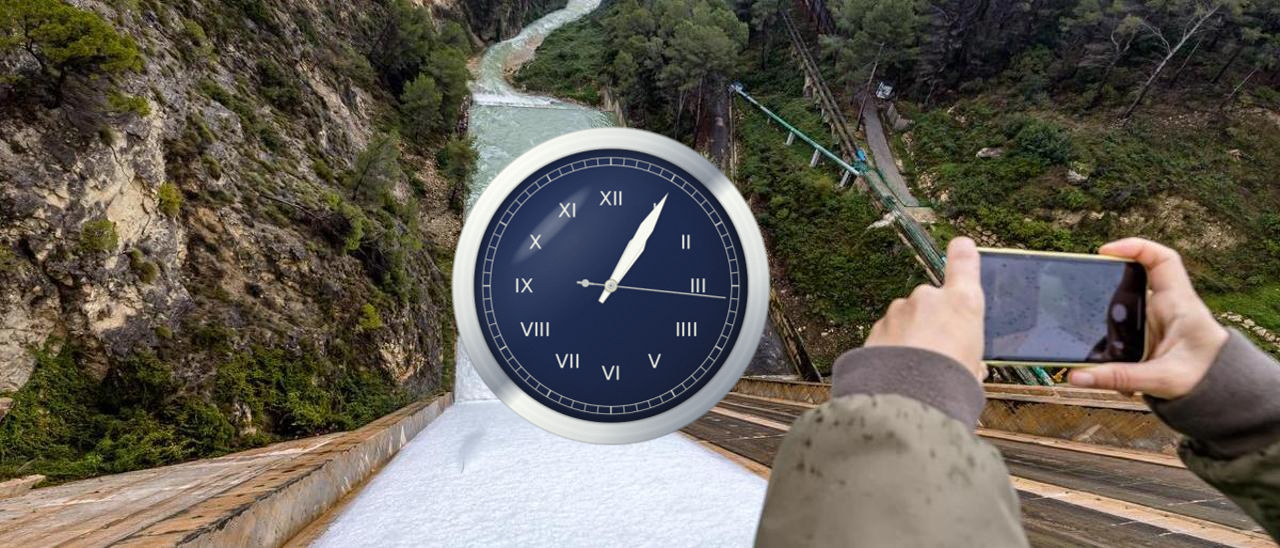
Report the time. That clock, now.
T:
1:05:16
